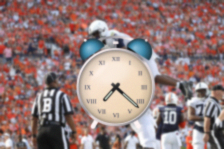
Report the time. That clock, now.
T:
7:22
